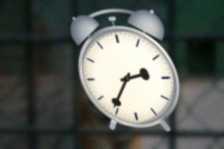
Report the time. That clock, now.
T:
2:36
